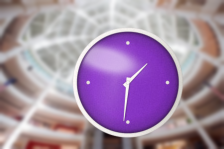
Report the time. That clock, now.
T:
1:31
